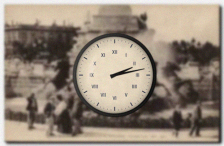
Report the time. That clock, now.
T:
2:13
